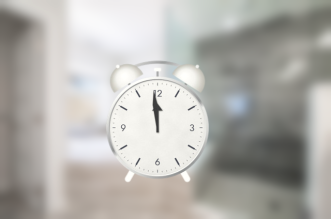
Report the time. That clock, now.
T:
11:59
